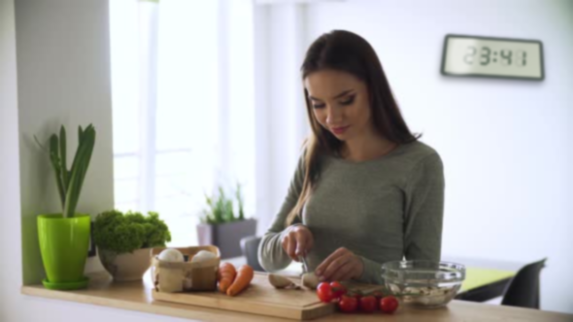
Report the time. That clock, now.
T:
23:41
